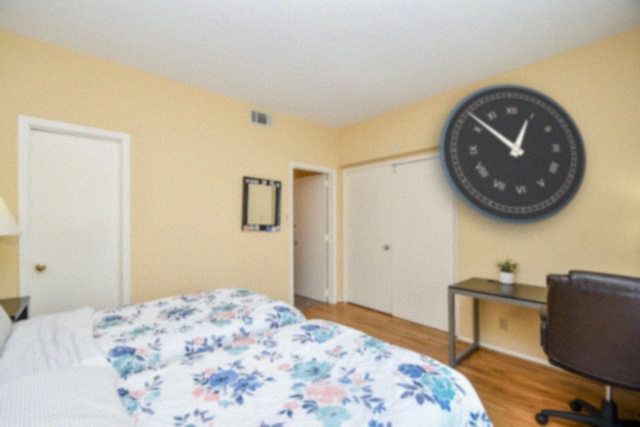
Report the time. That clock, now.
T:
12:52
